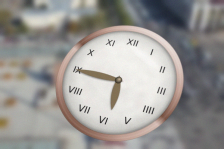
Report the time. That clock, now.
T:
5:45
